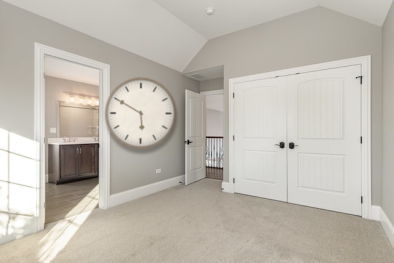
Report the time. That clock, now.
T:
5:50
